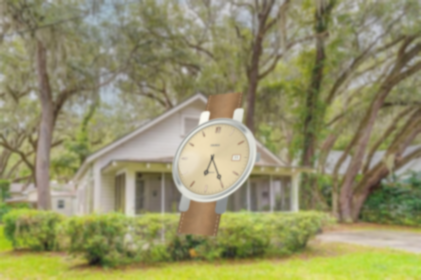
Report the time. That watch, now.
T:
6:25
